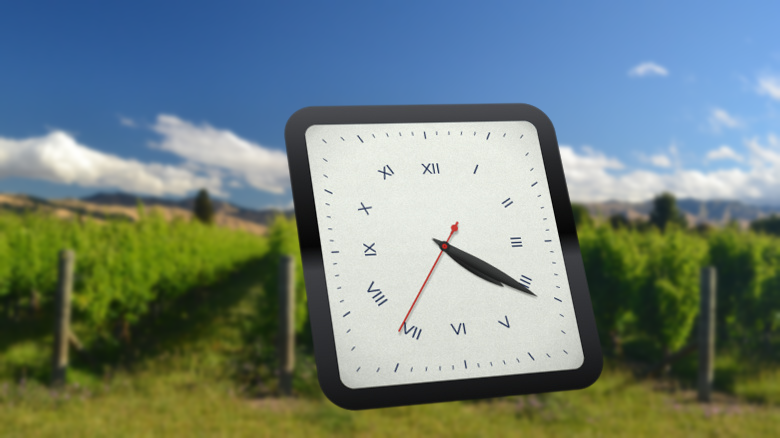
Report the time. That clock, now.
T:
4:20:36
